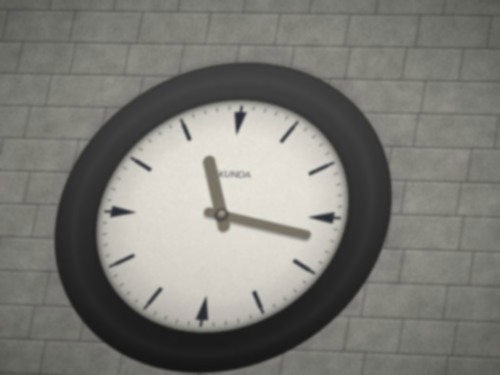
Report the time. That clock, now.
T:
11:17
